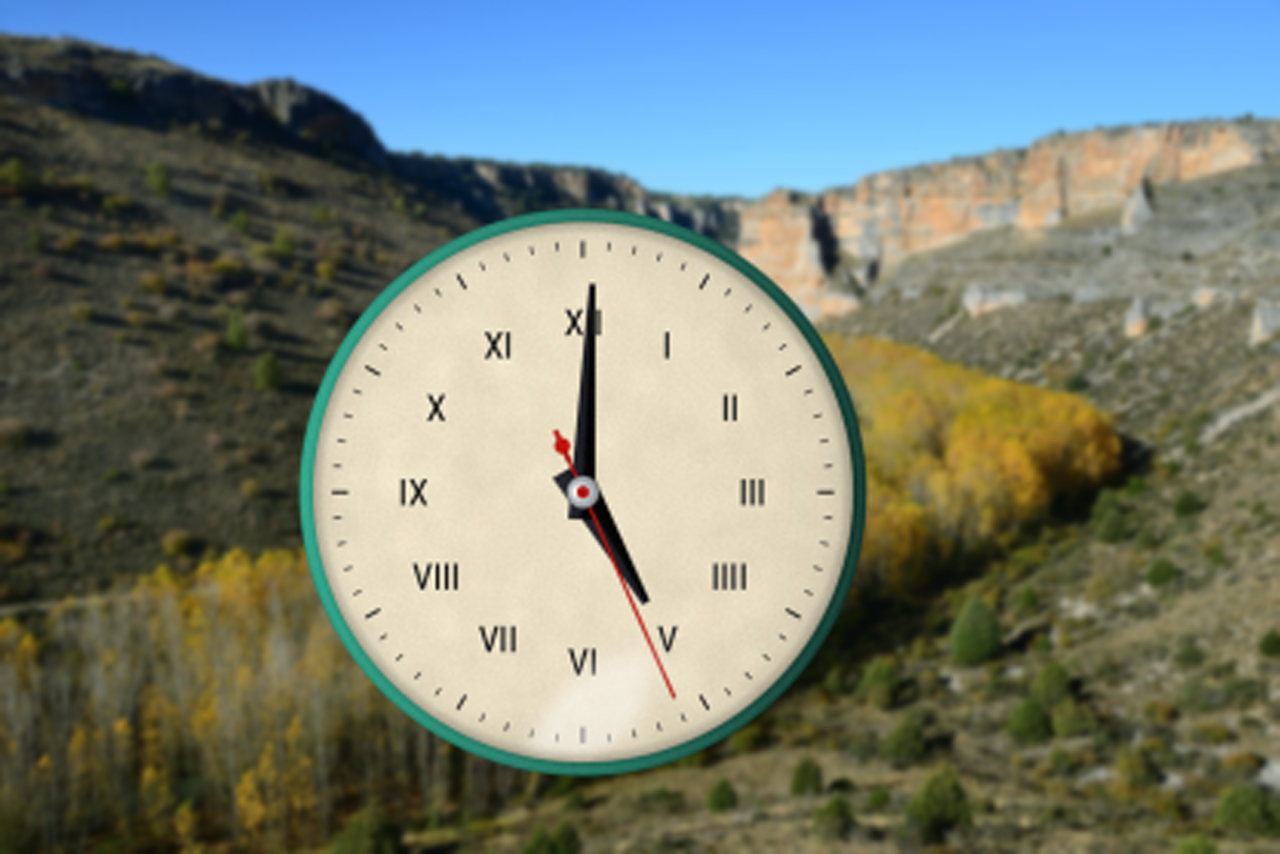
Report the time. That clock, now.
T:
5:00:26
